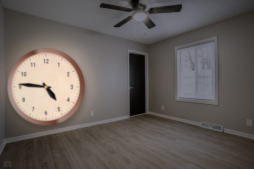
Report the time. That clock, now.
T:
4:46
